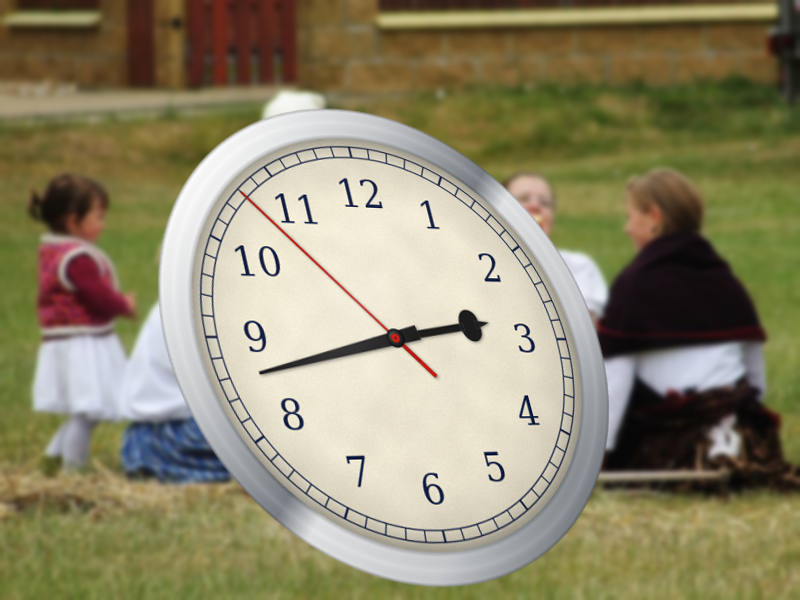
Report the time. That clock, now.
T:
2:42:53
